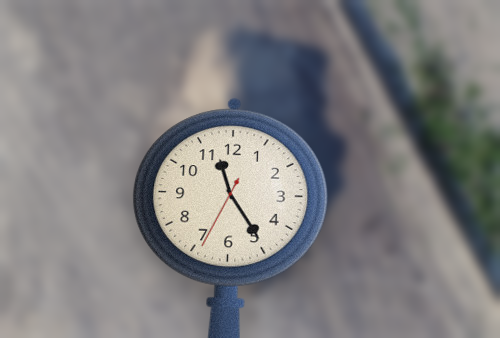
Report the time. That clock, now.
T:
11:24:34
